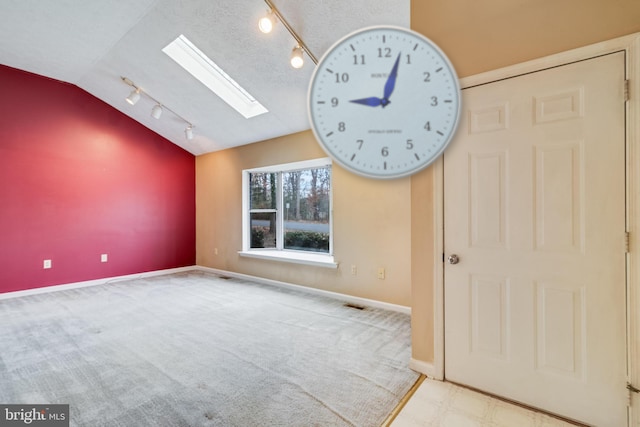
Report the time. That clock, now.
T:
9:03
